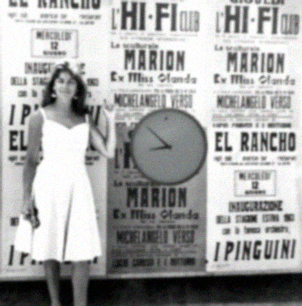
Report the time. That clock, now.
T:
8:53
